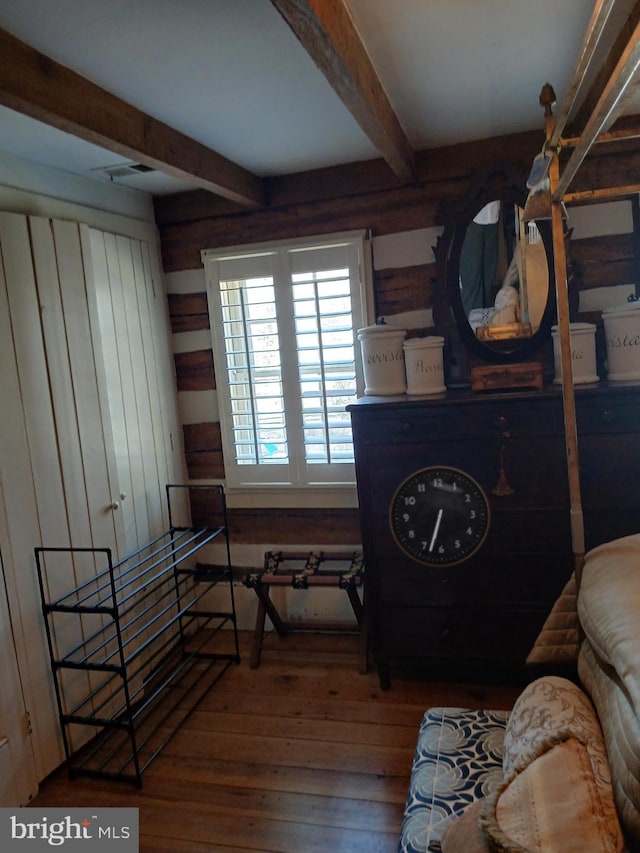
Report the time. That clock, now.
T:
6:33
